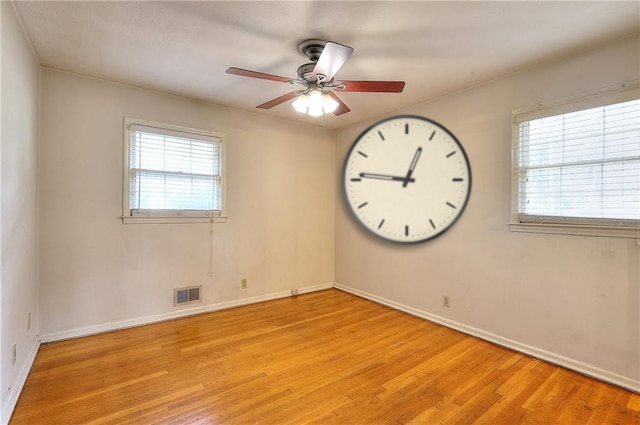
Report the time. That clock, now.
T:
12:46
